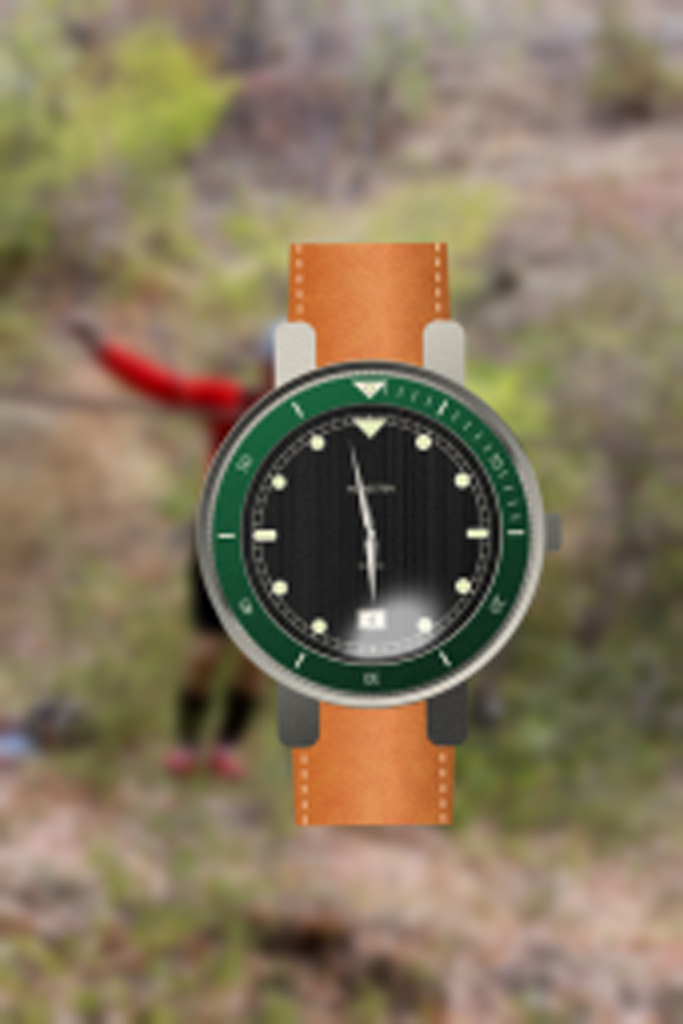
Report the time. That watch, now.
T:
5:58
